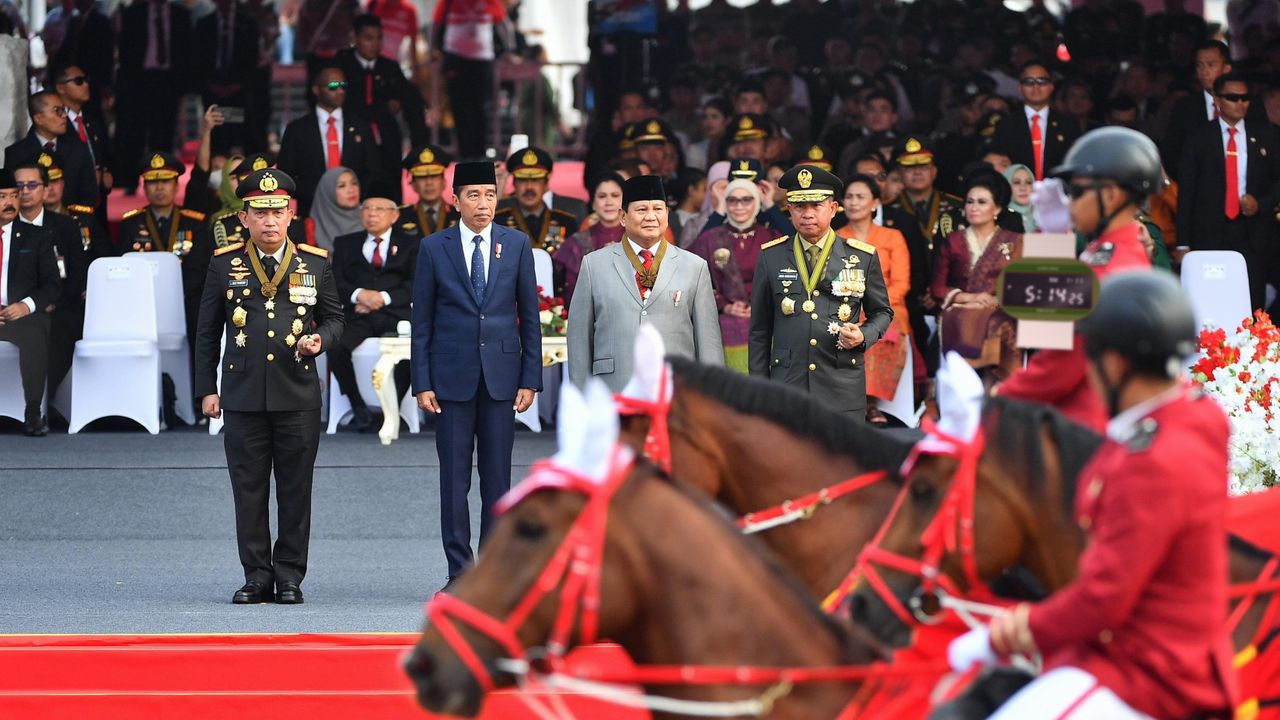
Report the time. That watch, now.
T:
5:14
